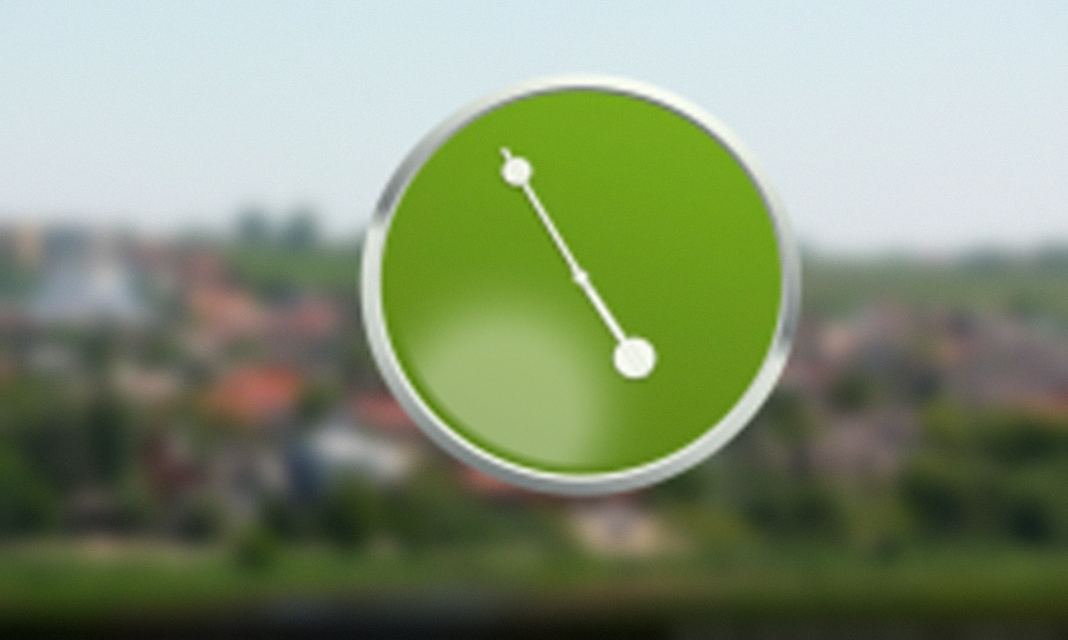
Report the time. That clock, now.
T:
4:55
